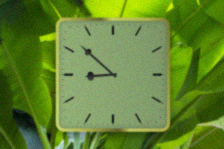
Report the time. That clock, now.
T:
8:52
